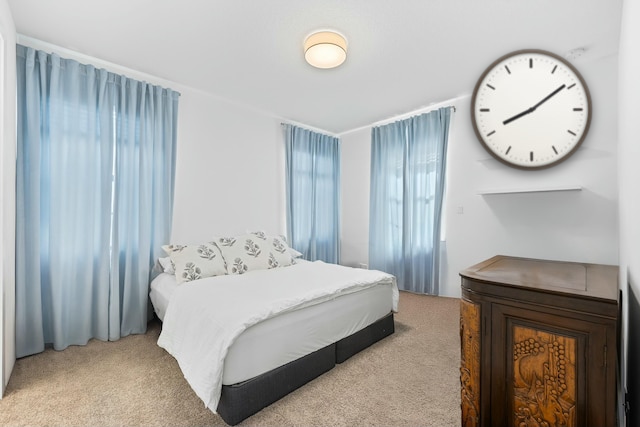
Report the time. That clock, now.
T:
8:09
